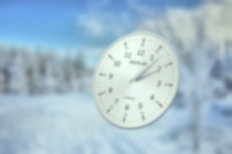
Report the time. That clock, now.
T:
2:07
